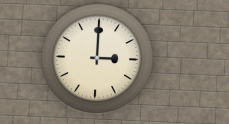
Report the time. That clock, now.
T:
3:00
